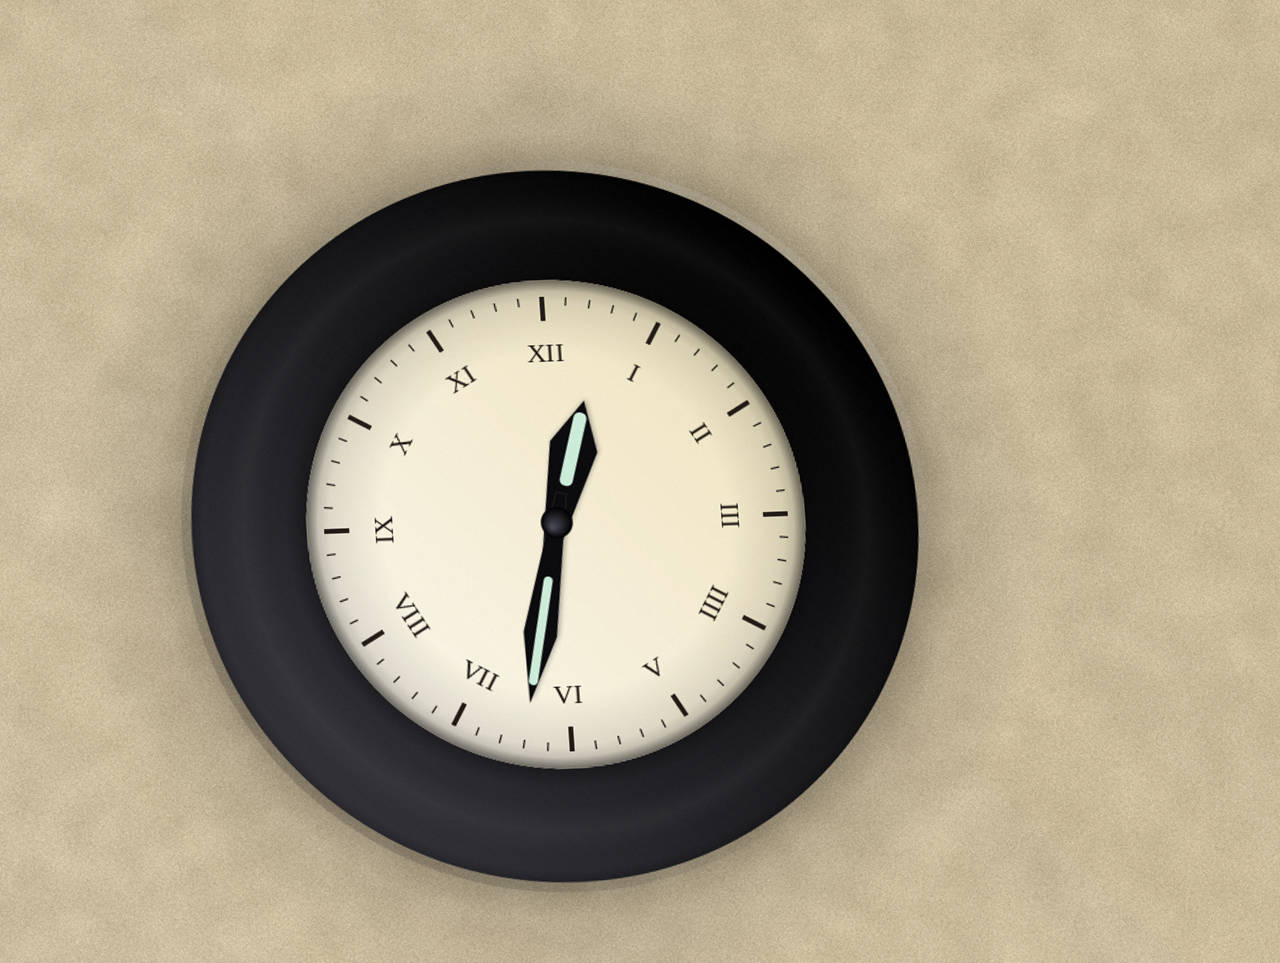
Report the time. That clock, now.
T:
12:32
